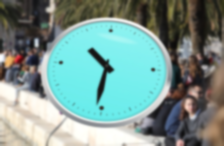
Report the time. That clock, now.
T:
10:31
